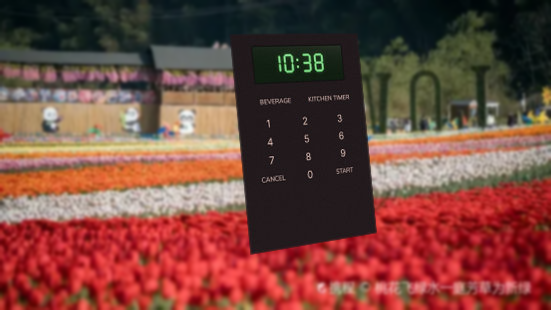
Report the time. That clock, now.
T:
10:38
